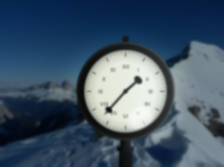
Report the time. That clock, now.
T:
1:37
